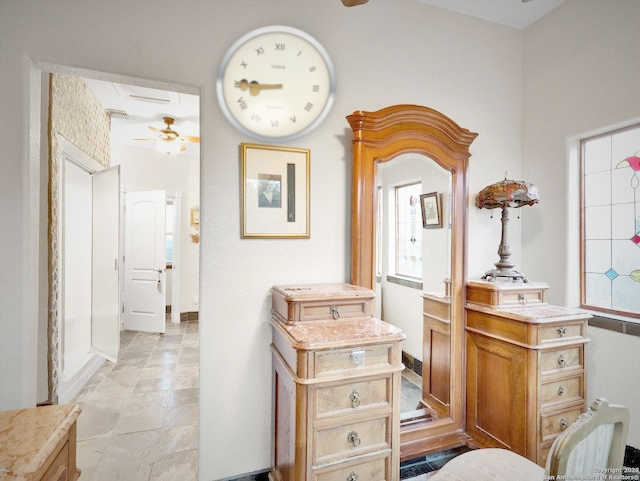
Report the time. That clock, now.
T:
8:45
